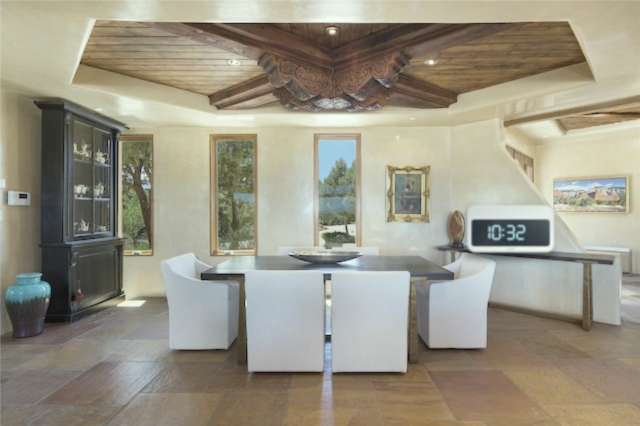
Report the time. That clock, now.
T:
10:32
